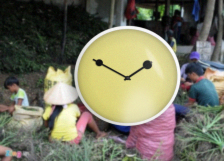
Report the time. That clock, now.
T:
1:50
